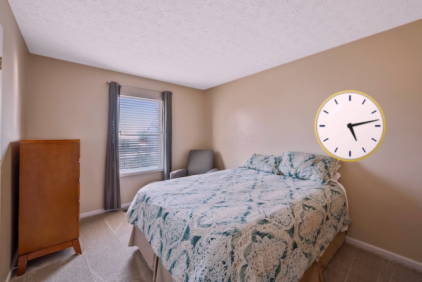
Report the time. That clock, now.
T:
5:13
